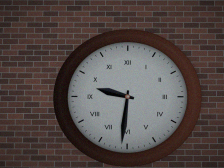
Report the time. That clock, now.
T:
9:31
